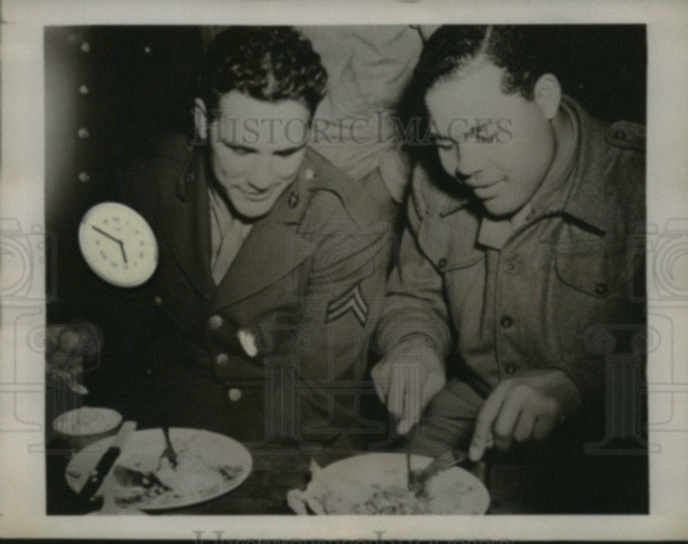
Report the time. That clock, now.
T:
5:50
